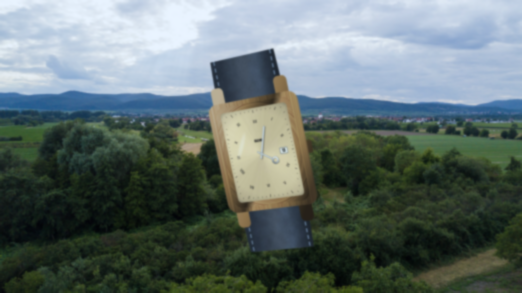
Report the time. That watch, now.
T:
4:03
